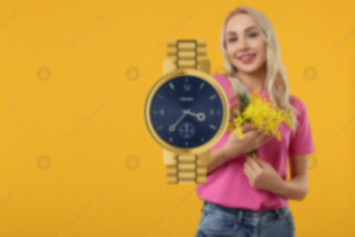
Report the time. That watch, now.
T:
3:37
